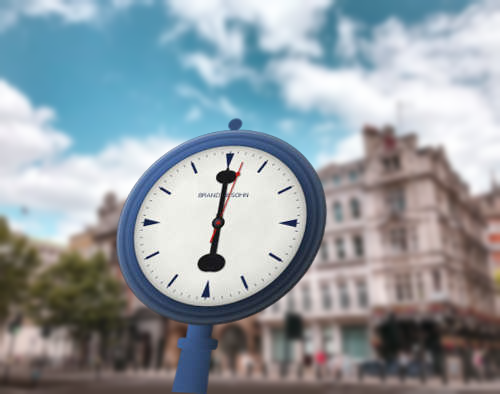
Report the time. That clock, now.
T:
6:00:02
